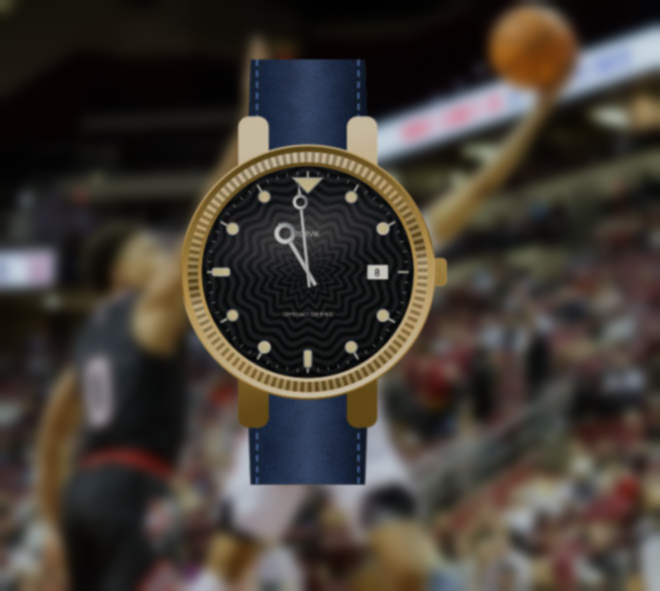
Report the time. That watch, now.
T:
10:59
